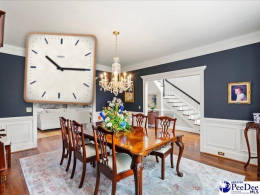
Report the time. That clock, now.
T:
10:15
